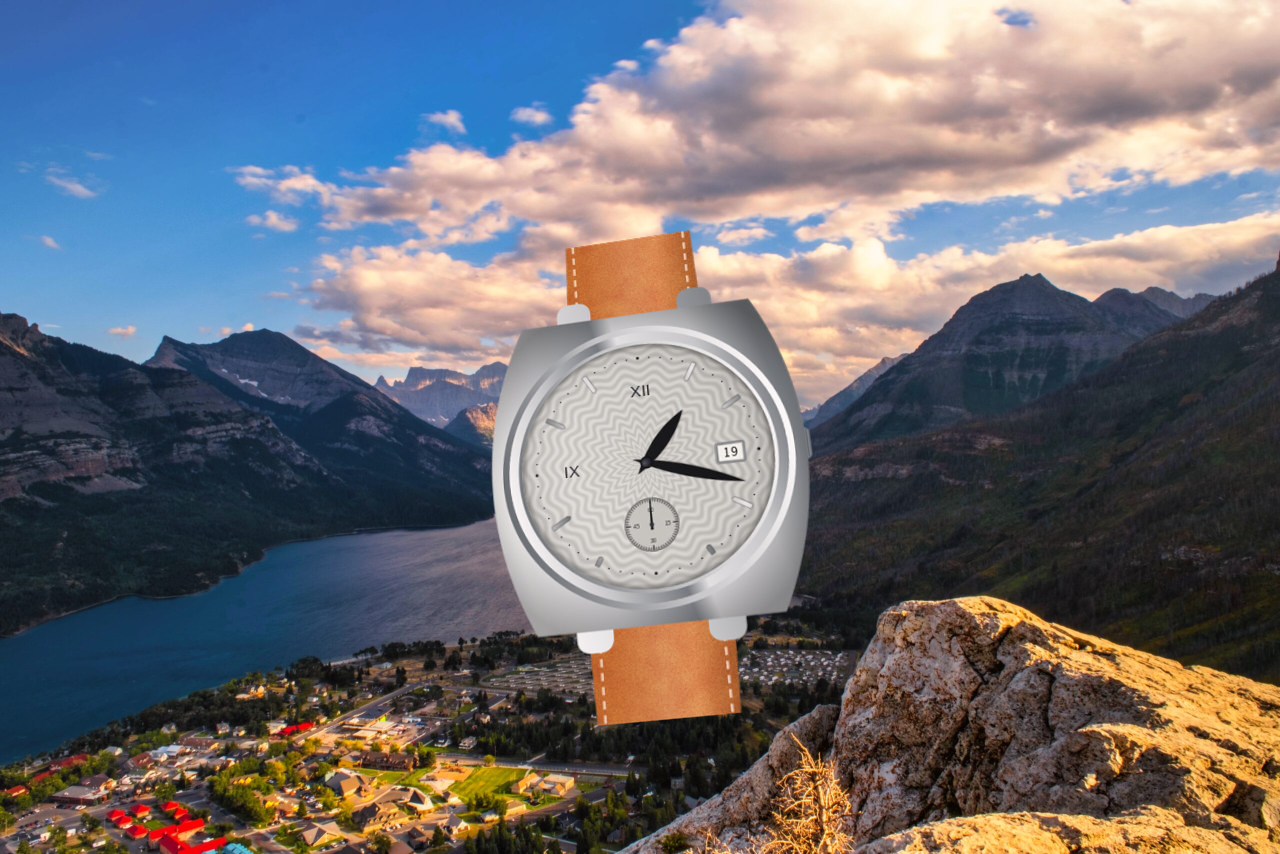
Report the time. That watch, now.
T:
1:18
